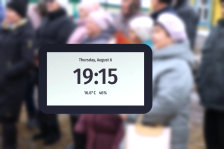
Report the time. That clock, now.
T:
19:15
